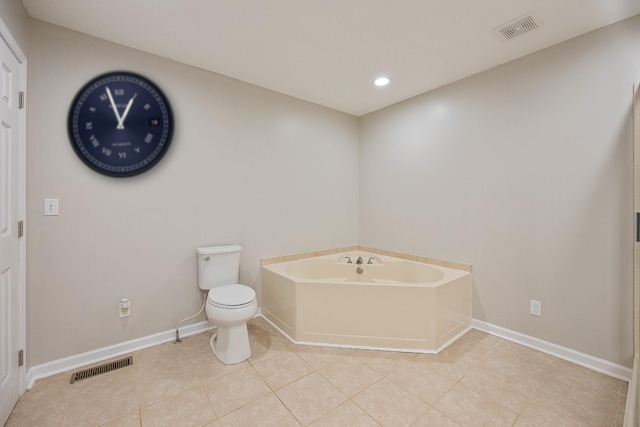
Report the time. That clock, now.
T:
12:57
